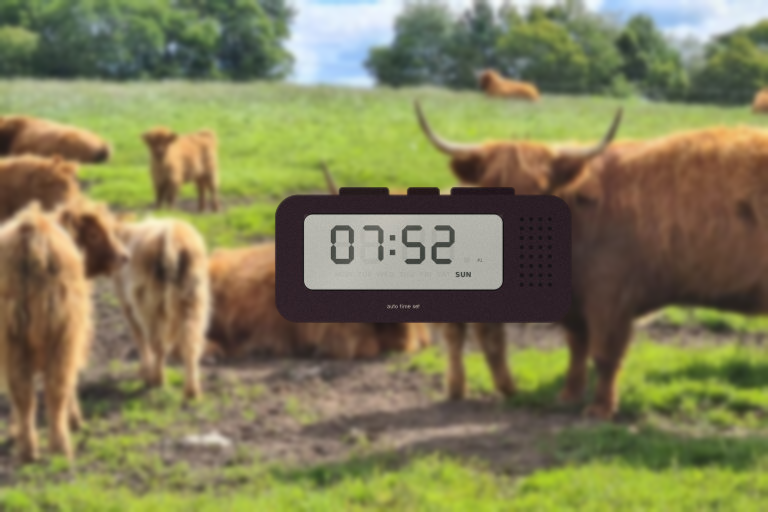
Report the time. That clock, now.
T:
7:52
